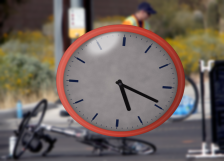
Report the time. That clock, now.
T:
5:19
